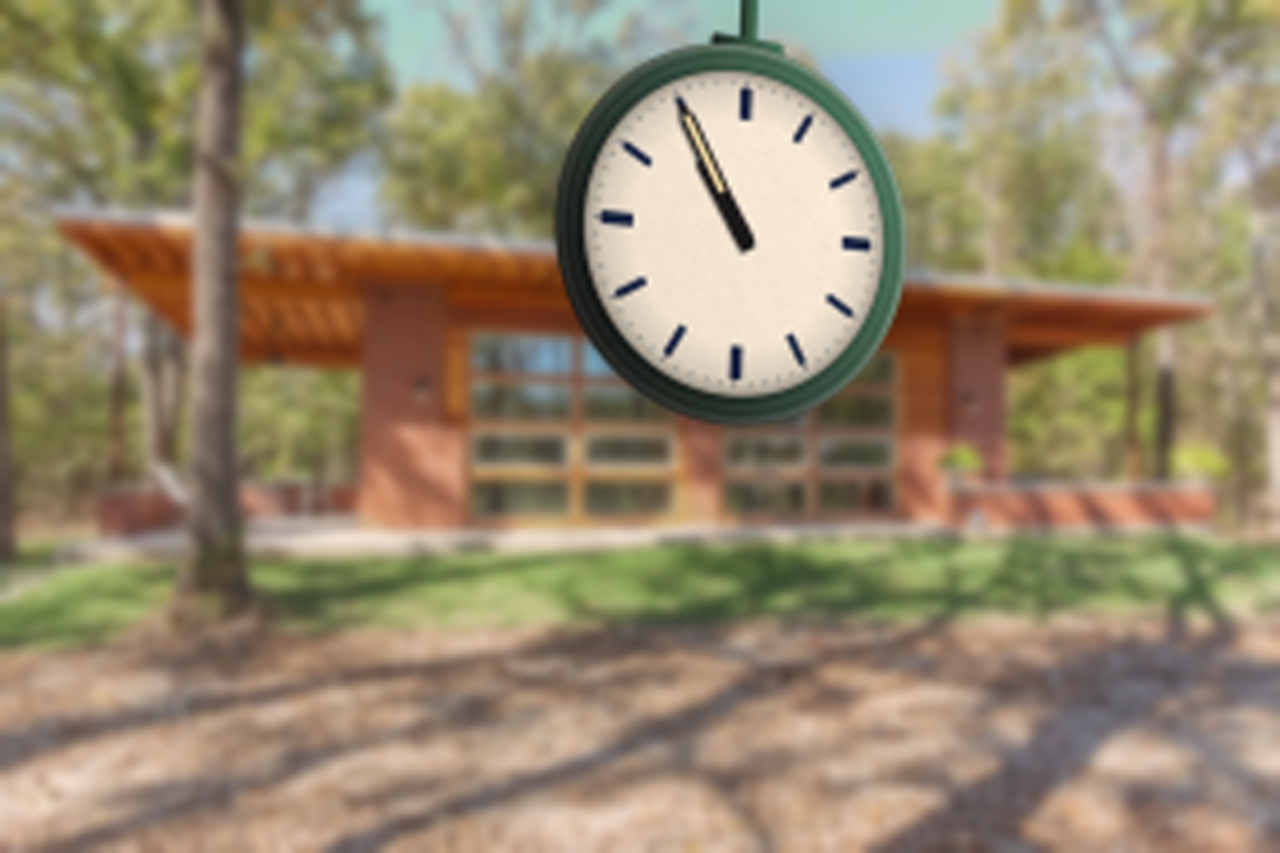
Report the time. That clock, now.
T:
10:55
